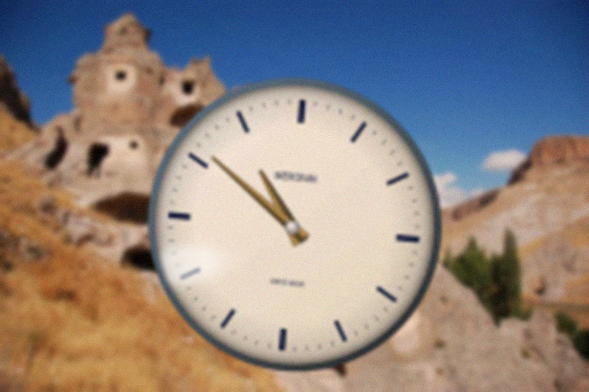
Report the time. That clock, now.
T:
10:51
